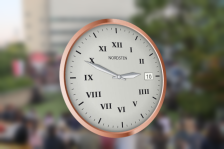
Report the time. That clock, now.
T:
2:49
